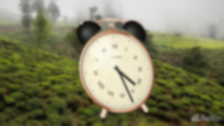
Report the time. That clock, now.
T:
4:27
